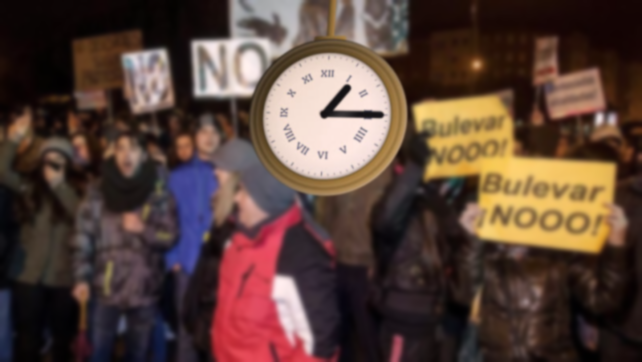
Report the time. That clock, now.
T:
1:15
